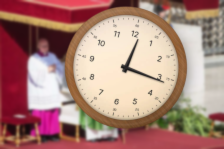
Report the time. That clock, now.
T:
12:16
